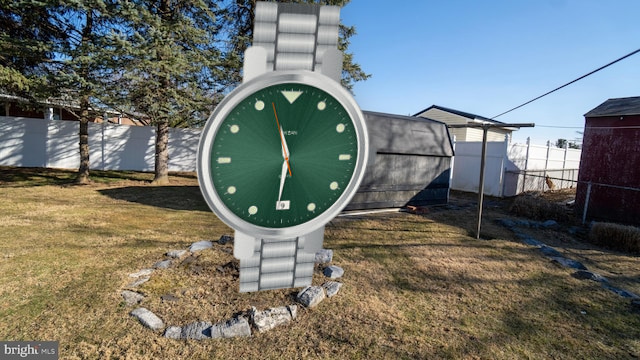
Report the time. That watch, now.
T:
11:30:57
